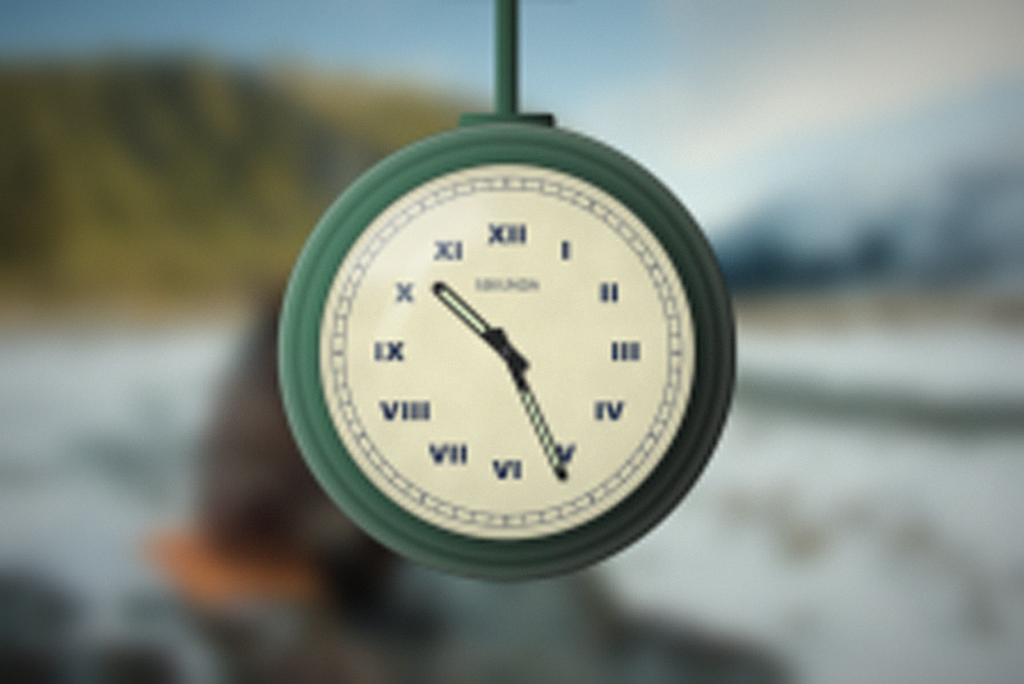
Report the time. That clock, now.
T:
10:26
